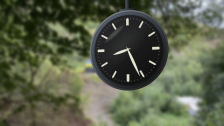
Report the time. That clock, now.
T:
8:26
